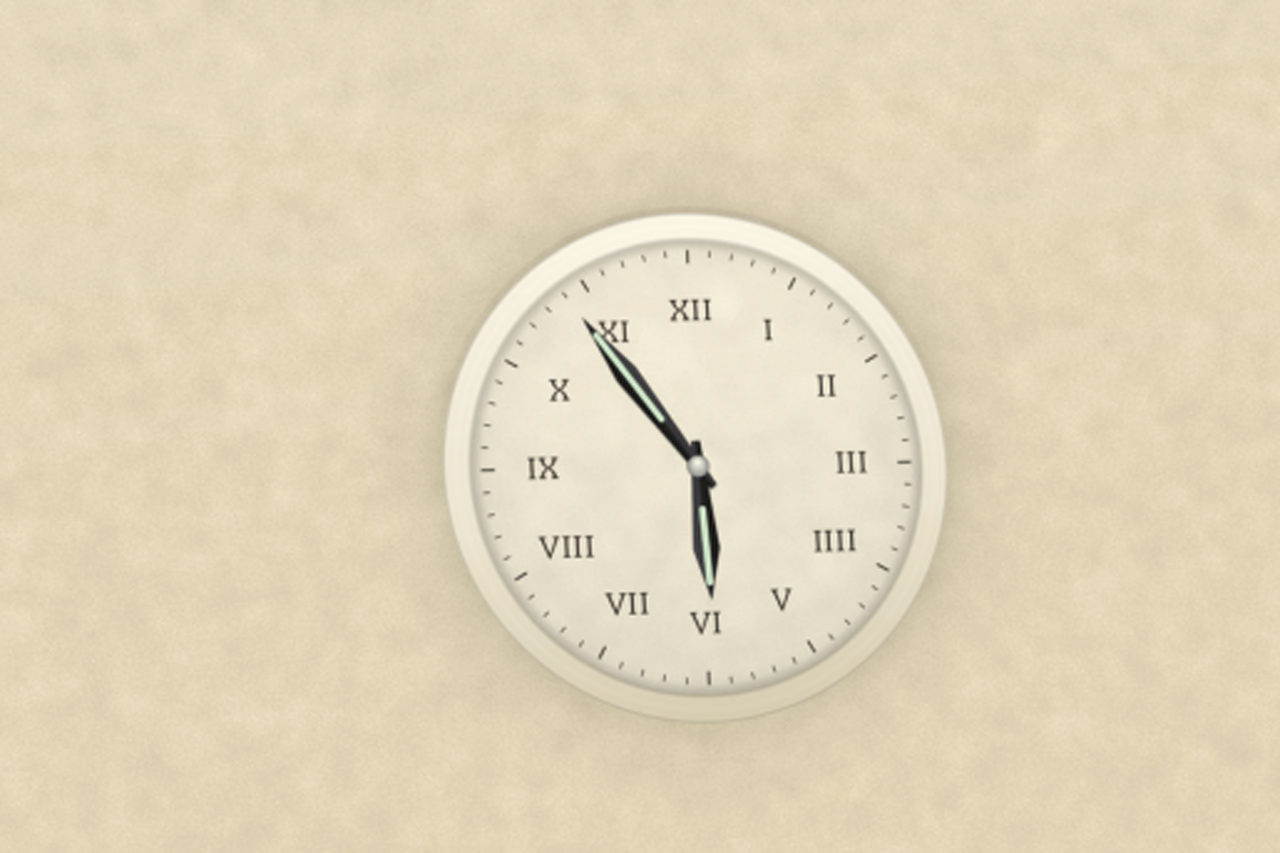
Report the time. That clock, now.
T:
5:54
